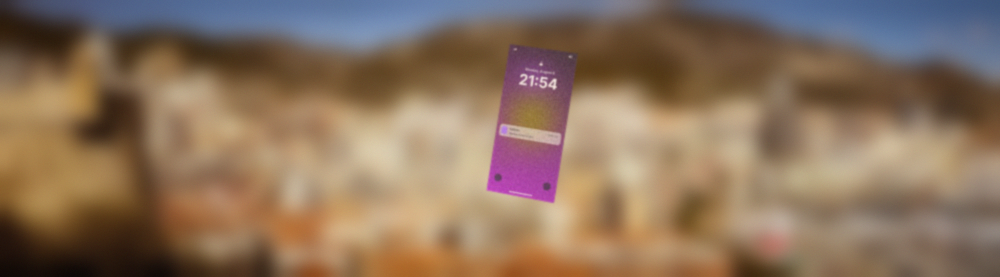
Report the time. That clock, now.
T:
21:54
